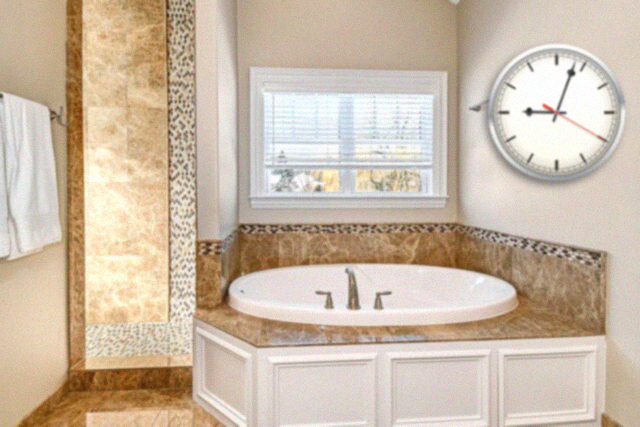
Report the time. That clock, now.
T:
9:03:20
